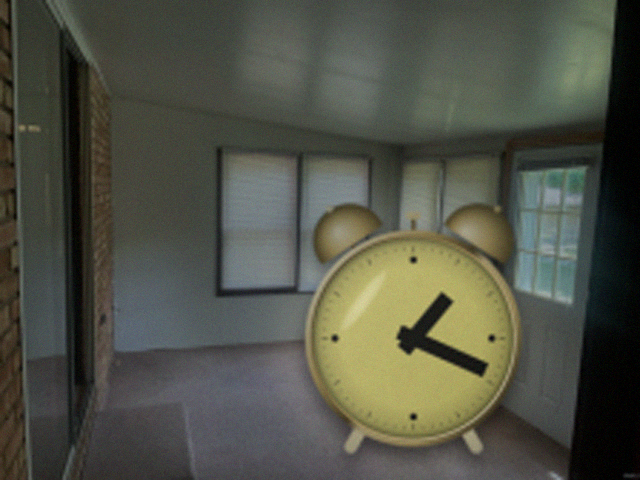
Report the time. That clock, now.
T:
1:19
